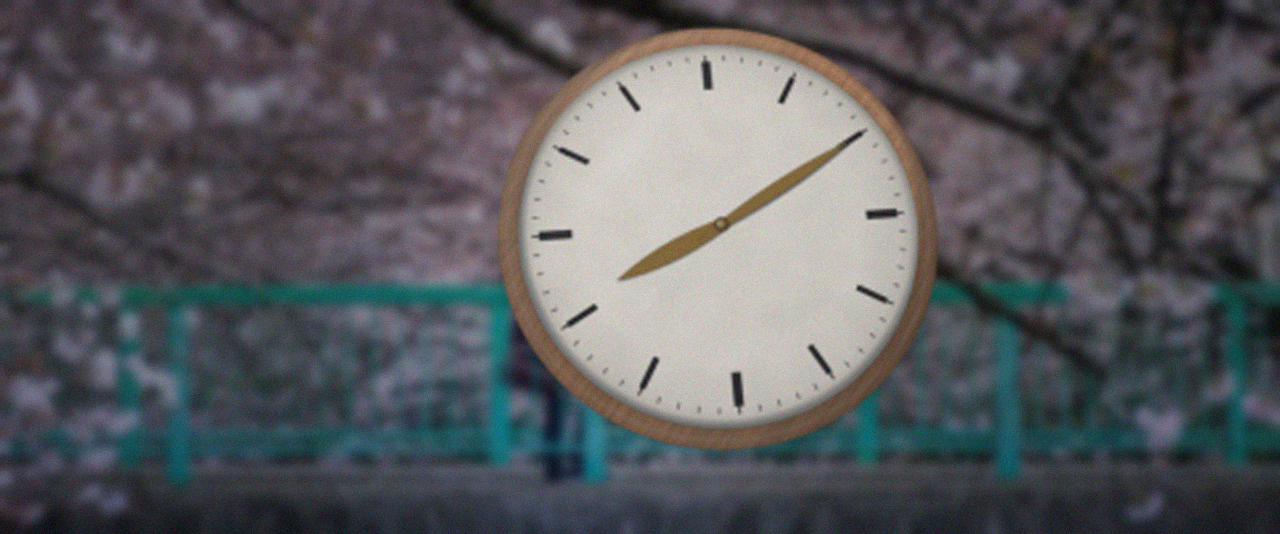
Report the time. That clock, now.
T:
8:10
